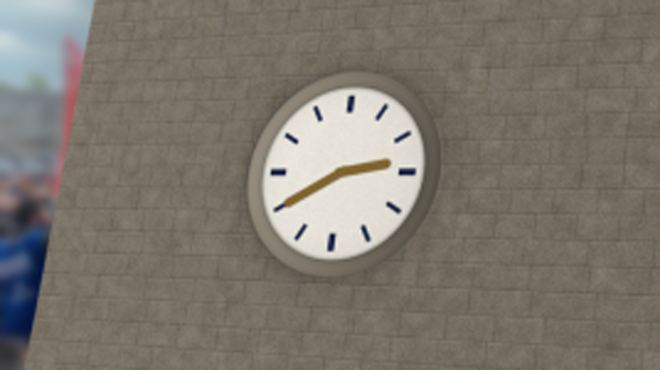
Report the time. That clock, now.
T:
2:40
